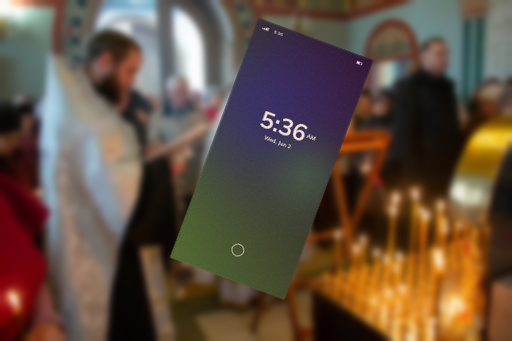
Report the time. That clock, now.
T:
5:36
